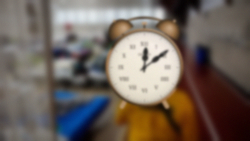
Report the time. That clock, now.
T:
12:09
